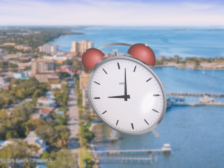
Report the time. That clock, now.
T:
9:02
